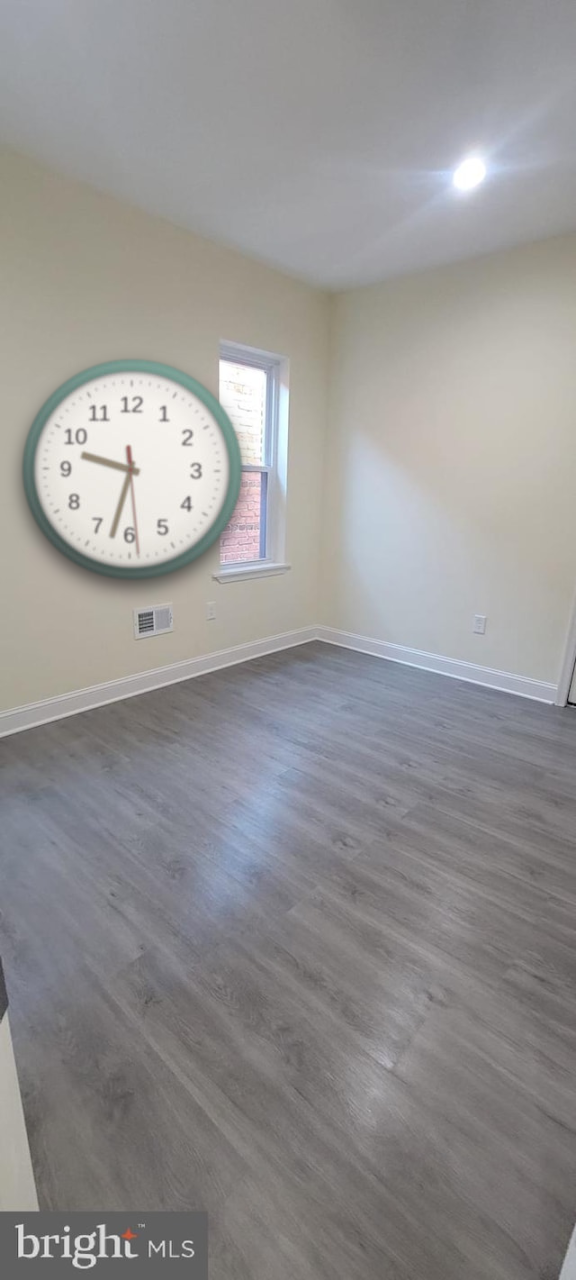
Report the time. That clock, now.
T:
9:32:29
